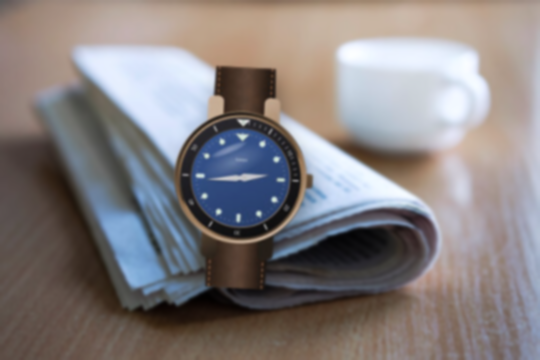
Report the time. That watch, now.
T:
2:44
